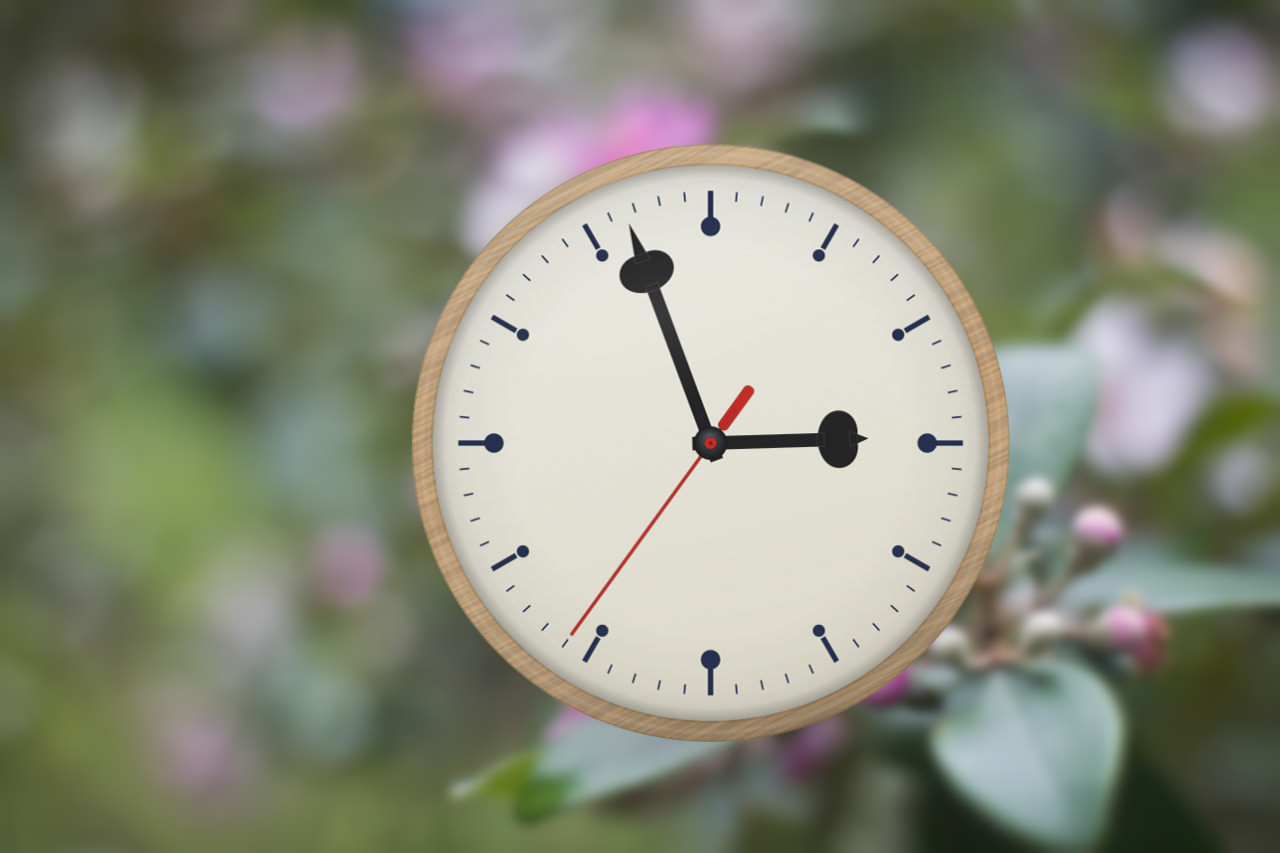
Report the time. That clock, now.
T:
2:56:36
